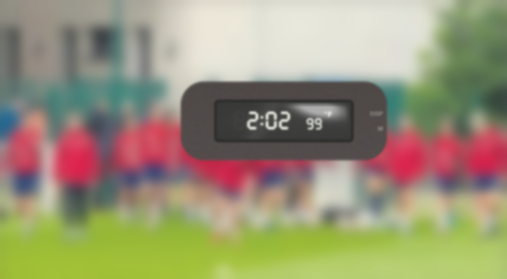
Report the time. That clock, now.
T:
2:02
